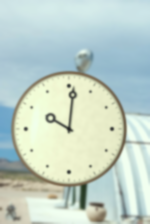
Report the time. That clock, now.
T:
10:01
